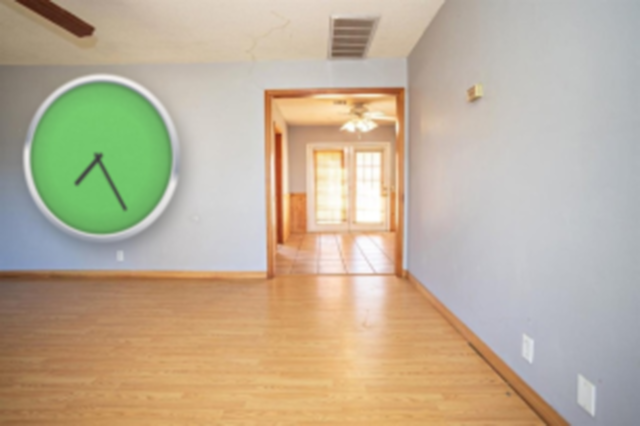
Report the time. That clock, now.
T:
7:25
